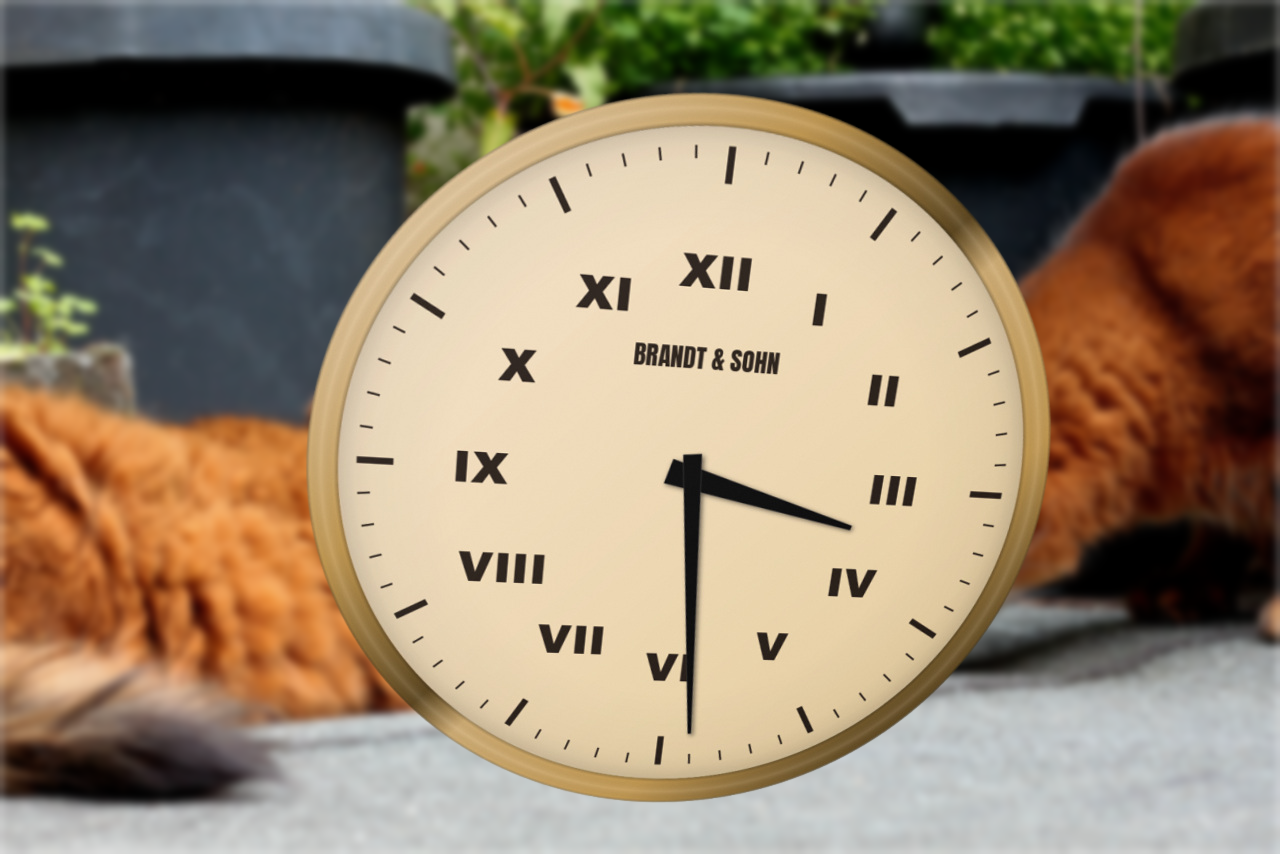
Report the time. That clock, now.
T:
3:29
